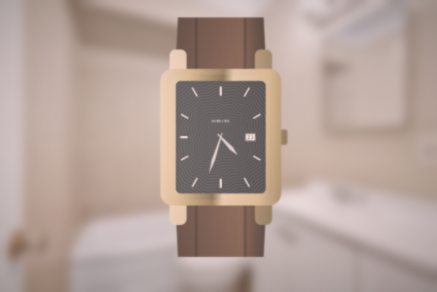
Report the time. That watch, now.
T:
4:33
